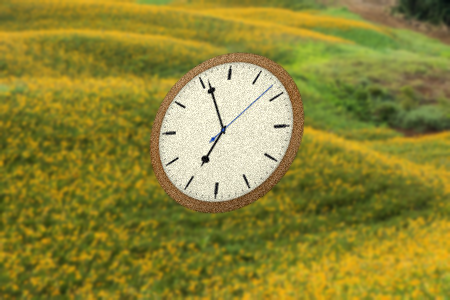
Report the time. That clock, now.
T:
6:56:08
